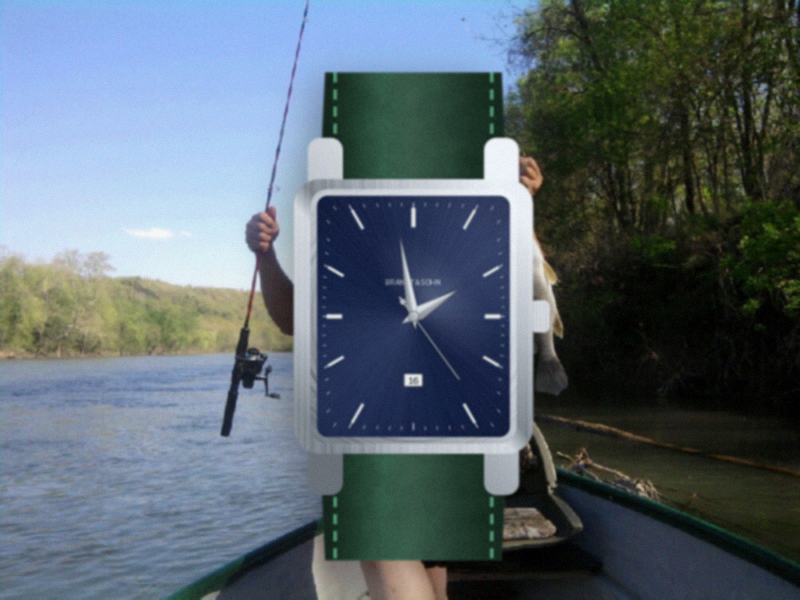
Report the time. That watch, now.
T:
1:58:24
